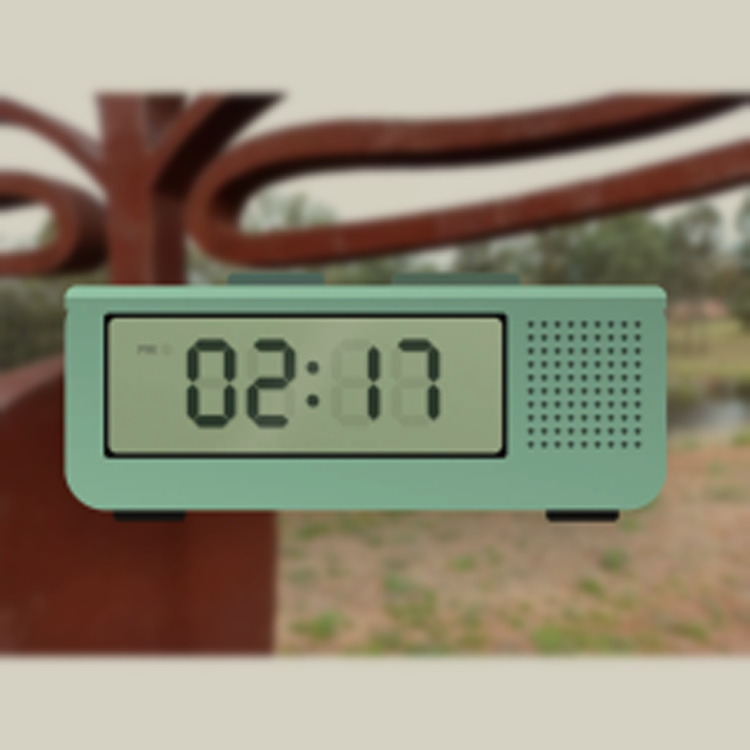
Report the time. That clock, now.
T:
2:17
